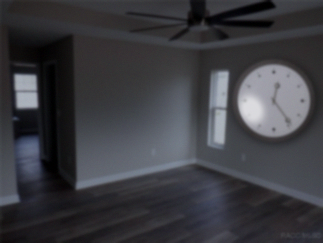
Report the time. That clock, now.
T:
12:24
